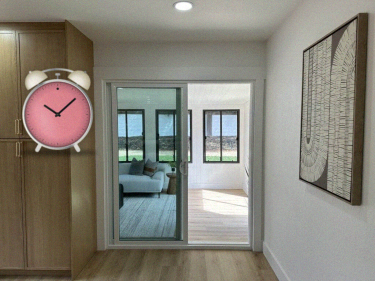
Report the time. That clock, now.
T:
10:08
